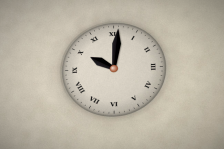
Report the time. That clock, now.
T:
10:01
